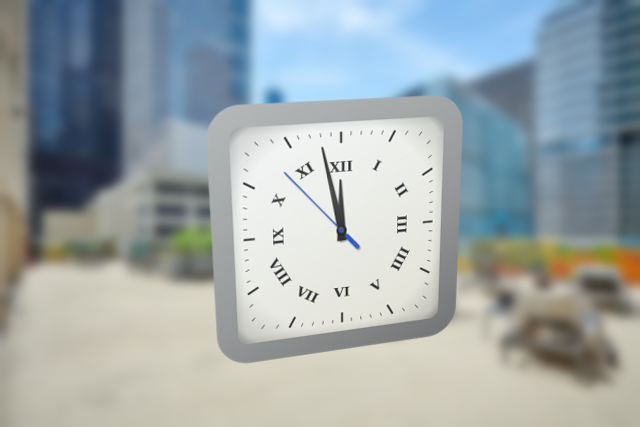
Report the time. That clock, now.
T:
11:57:53
